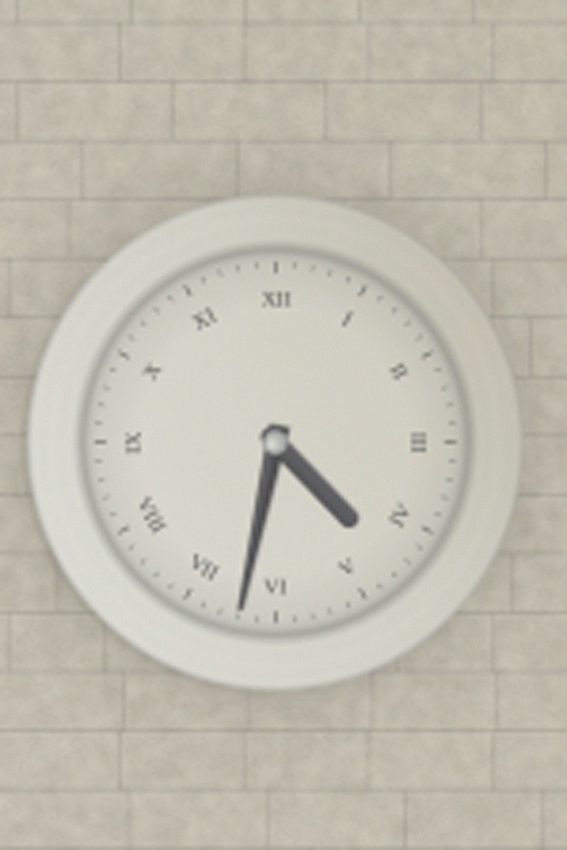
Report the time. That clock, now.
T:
4:32
